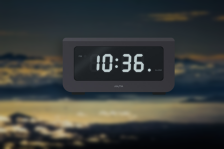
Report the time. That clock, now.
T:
10:36
